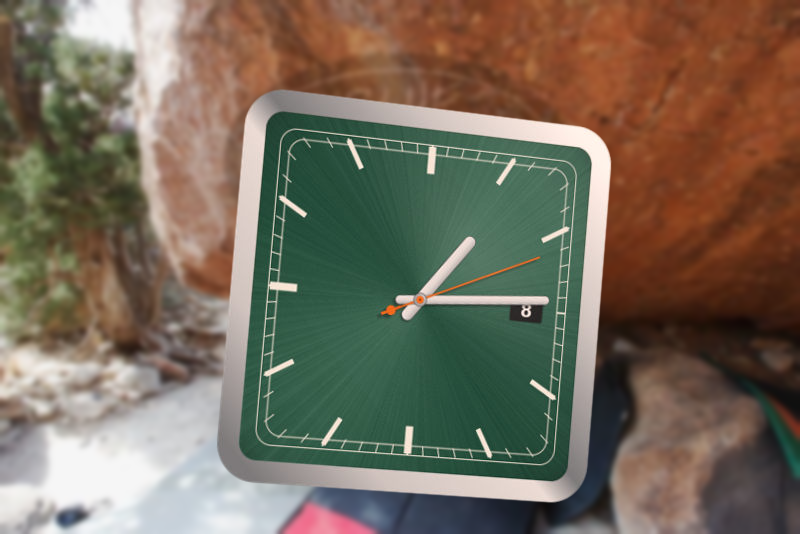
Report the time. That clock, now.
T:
1:14:11
